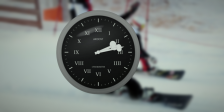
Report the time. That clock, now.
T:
2:13
